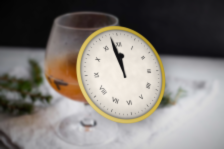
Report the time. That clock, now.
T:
11:58
